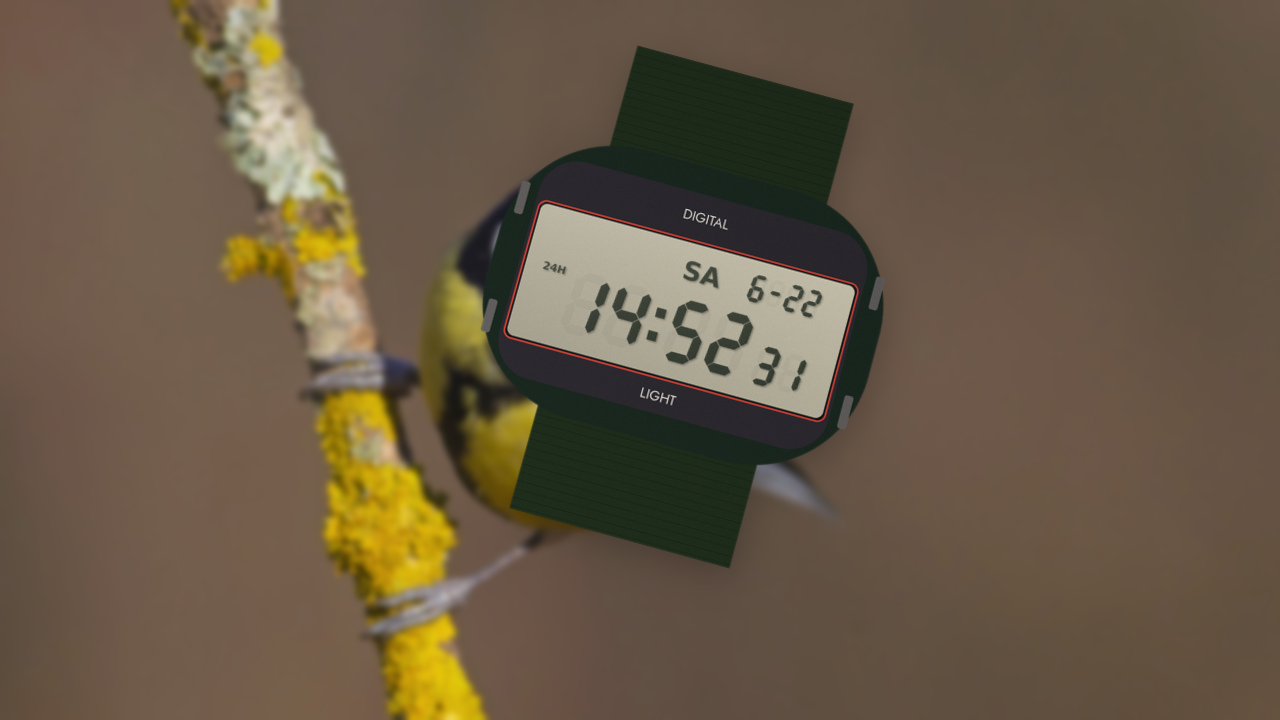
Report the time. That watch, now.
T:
14:52:31
